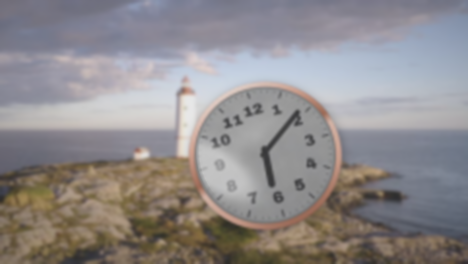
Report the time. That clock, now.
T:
6:09
